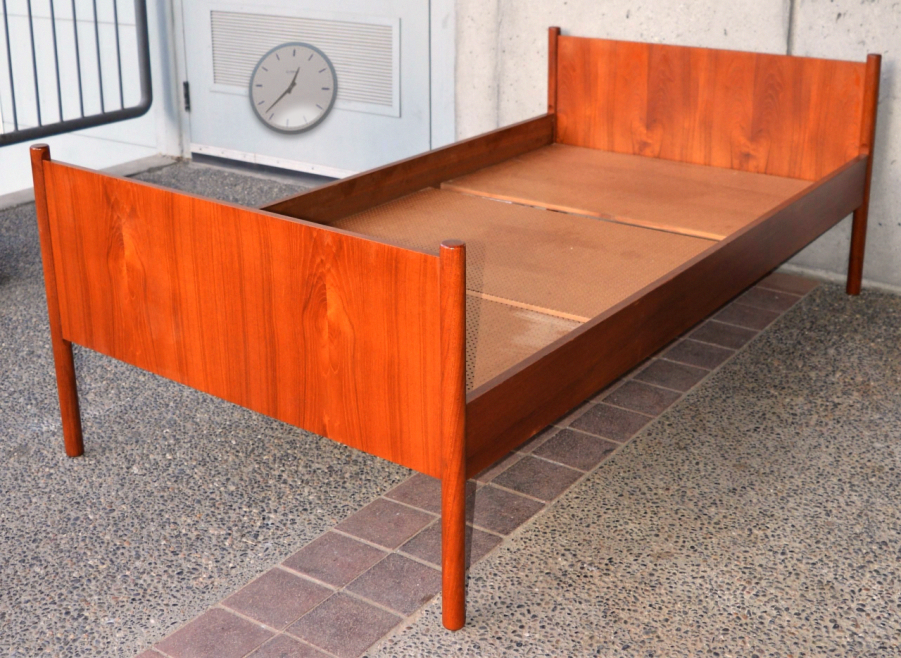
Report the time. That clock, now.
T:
12:37
